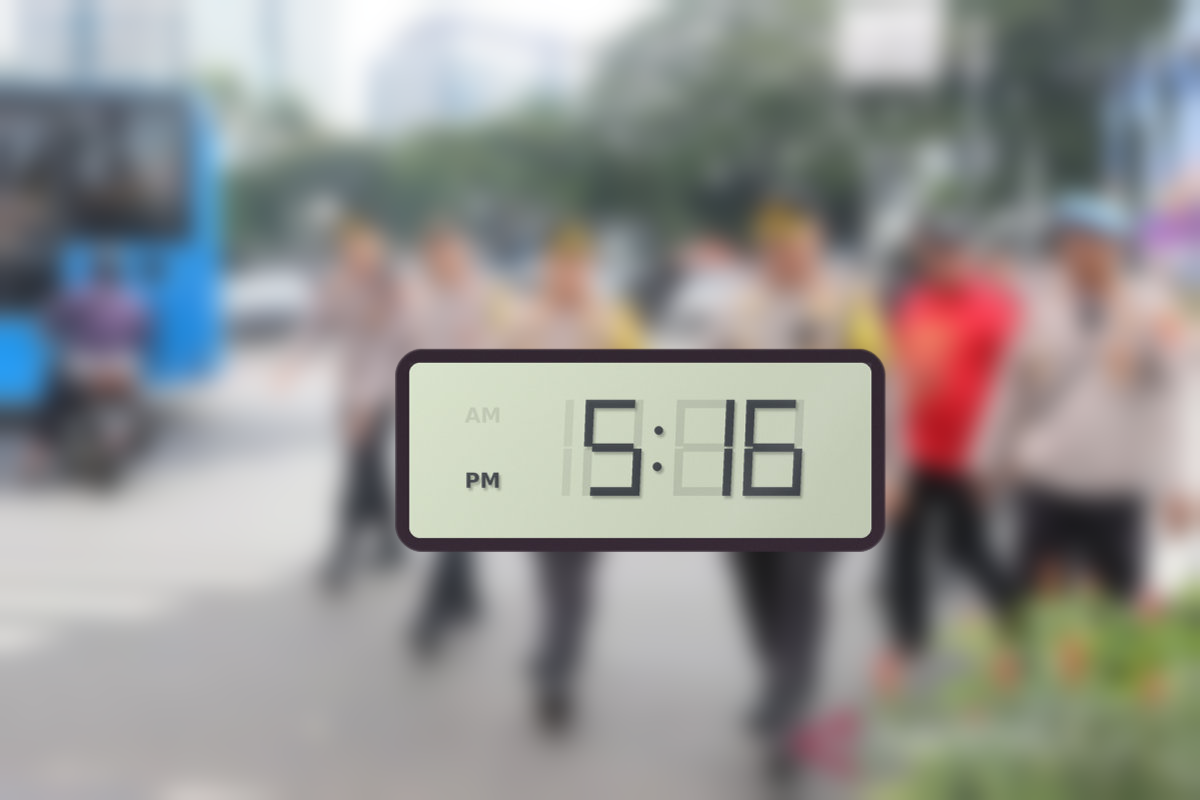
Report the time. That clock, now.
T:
5:16
